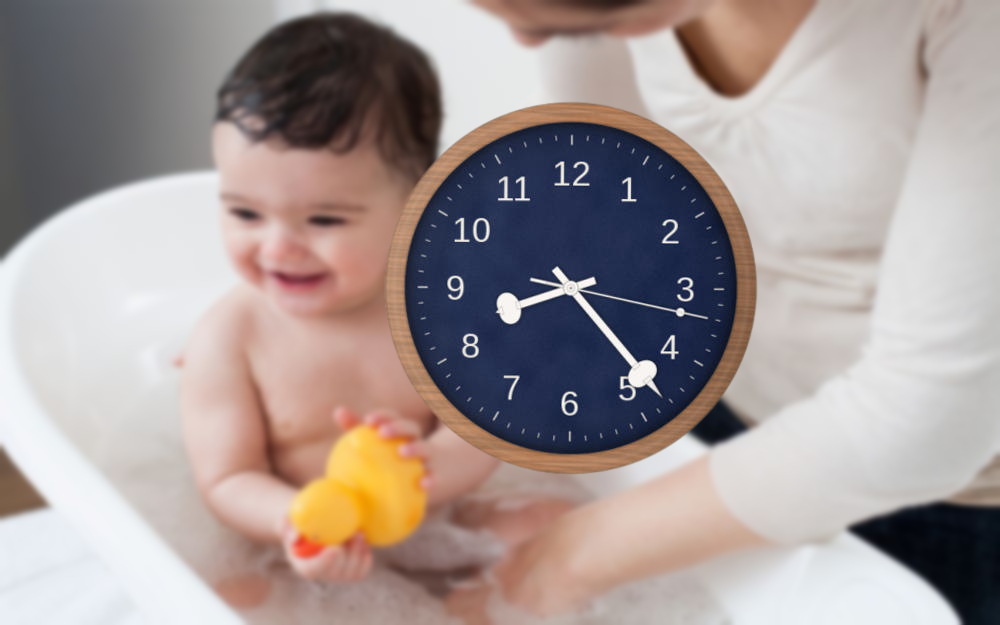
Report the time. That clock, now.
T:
8:23:17
